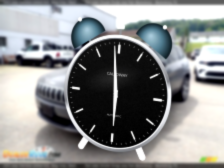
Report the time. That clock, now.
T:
5:59
